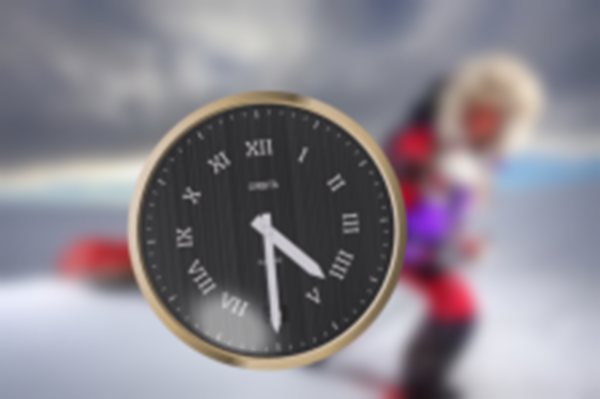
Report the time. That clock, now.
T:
4:30
